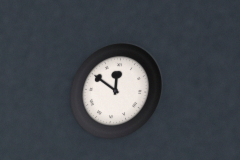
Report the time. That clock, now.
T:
11:50
